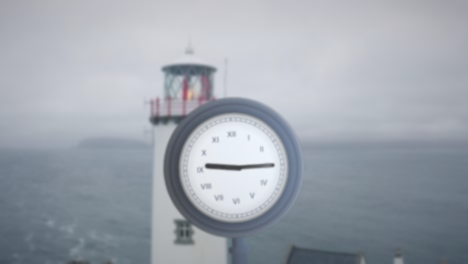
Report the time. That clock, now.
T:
9:15
